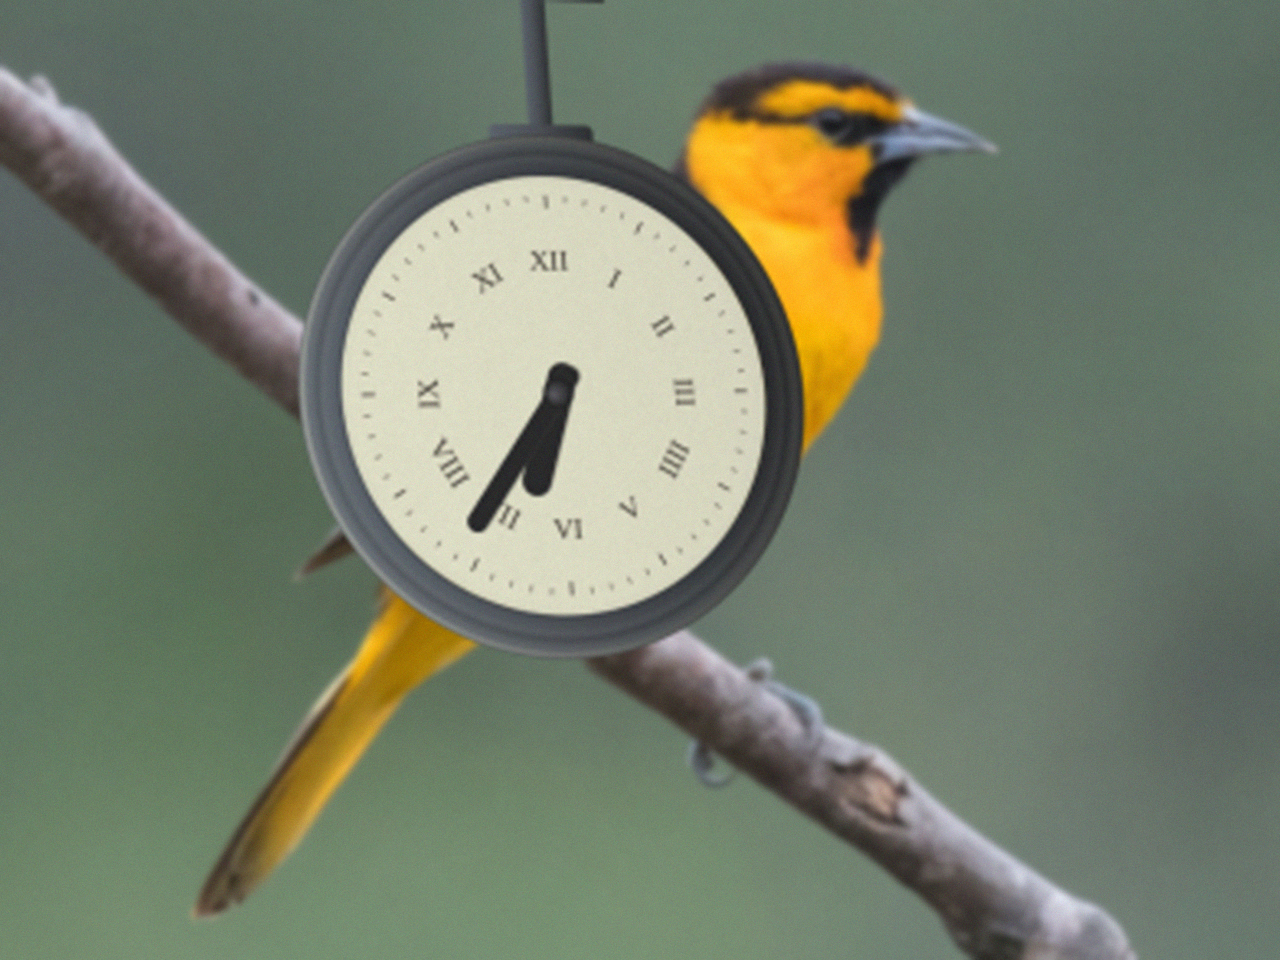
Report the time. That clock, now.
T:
6:36
